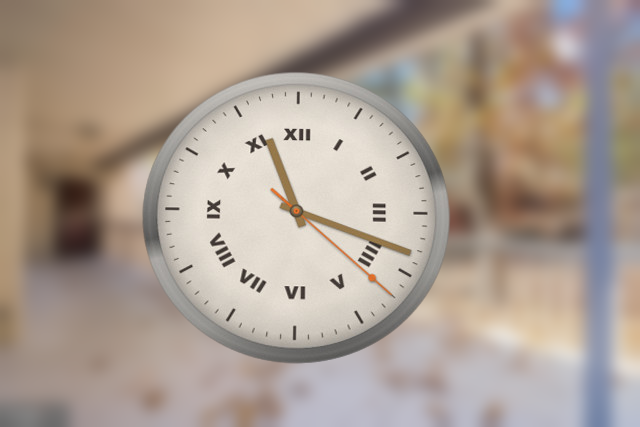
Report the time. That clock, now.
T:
11:18:22
